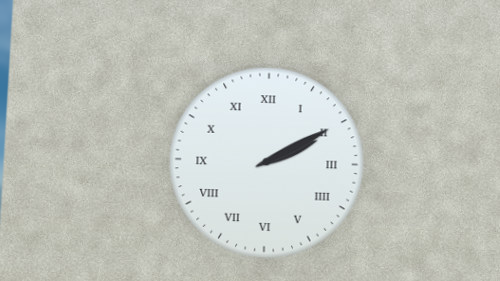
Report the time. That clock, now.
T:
2:10
